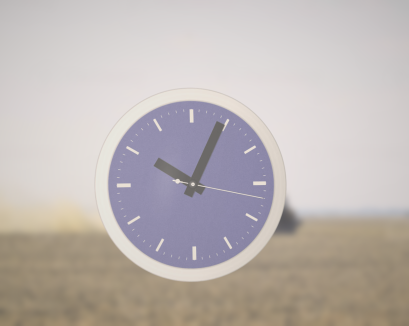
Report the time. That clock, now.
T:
10:04:17
